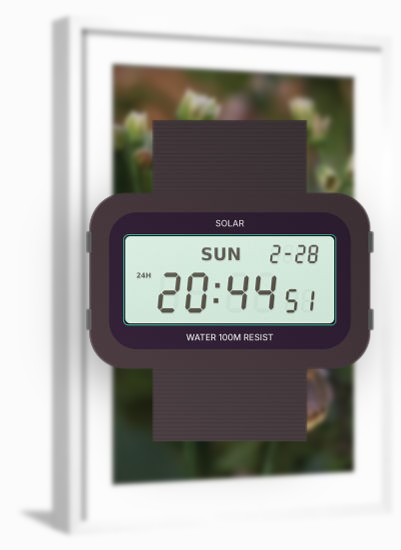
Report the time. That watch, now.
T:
20:44:51
